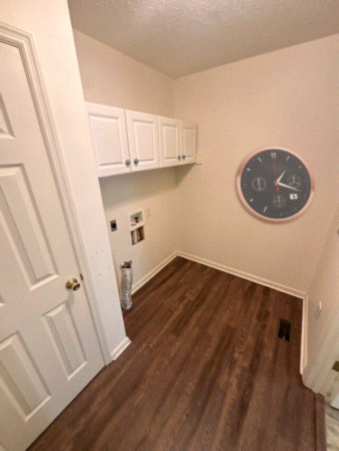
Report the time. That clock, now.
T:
1:19
